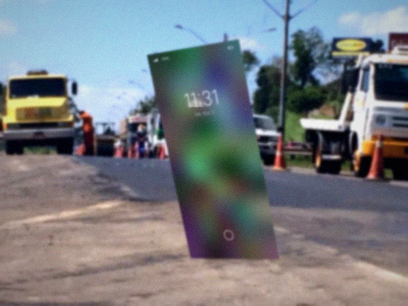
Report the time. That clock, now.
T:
11:31
